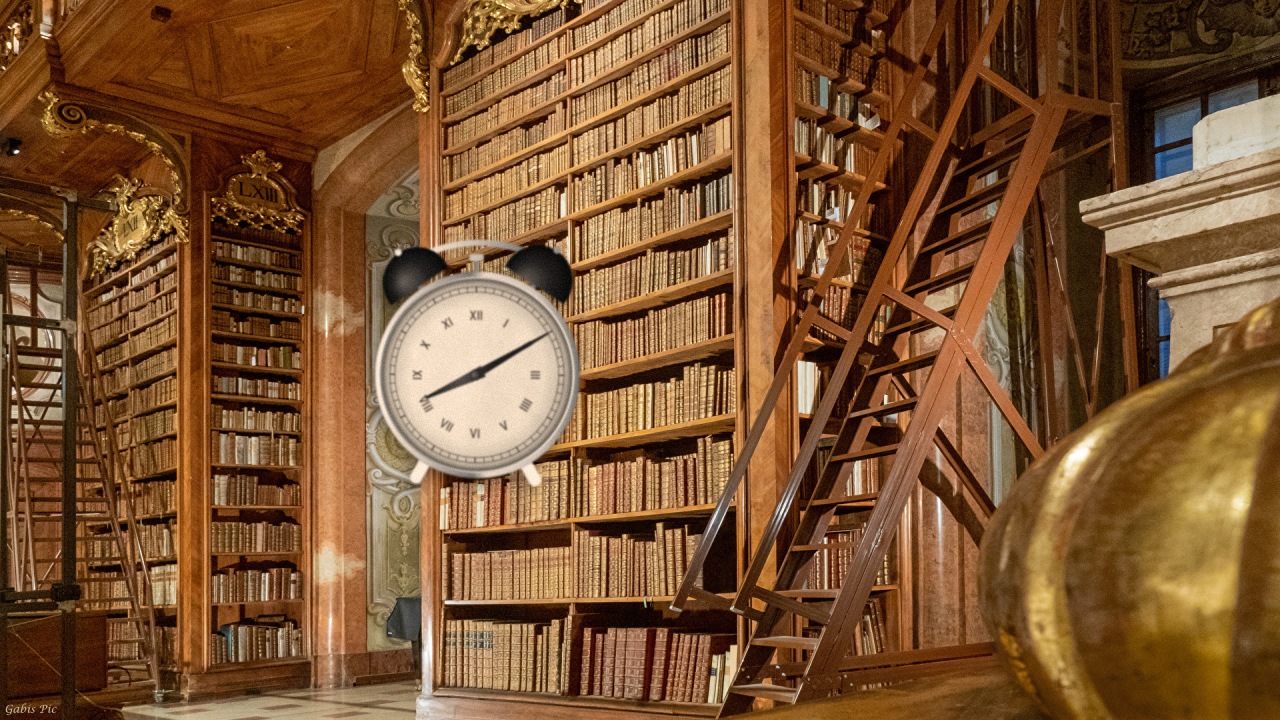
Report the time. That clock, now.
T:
8:10
